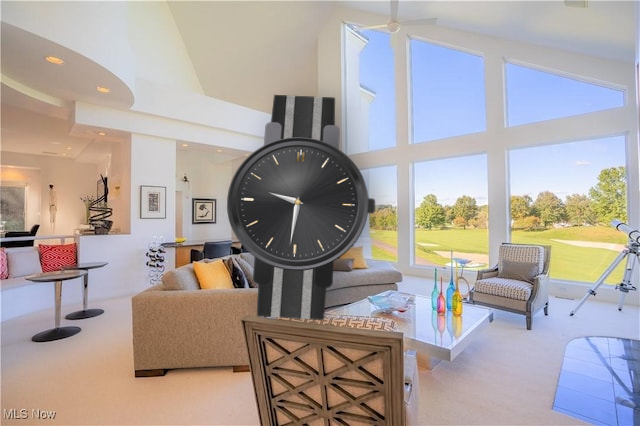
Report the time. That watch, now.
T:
9:31
